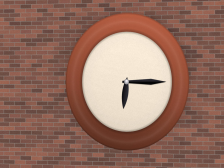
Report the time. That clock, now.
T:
6:15
